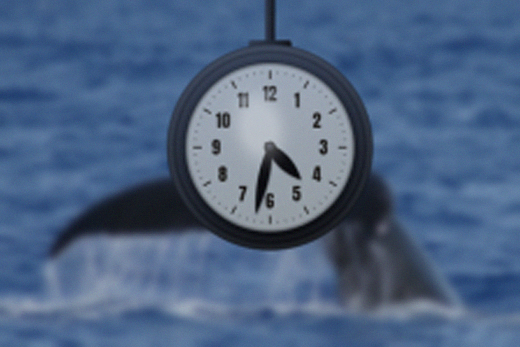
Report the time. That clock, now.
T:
4:32
